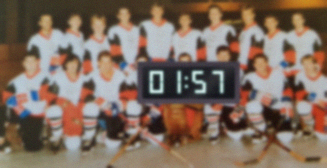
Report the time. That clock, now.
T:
1:57
